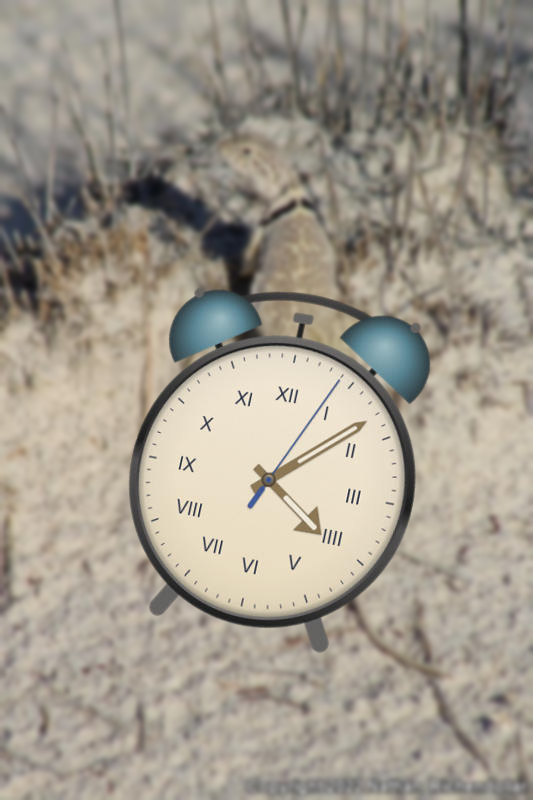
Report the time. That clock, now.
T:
4:08:04
